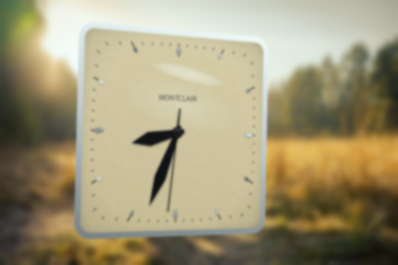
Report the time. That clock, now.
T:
8:33:31
